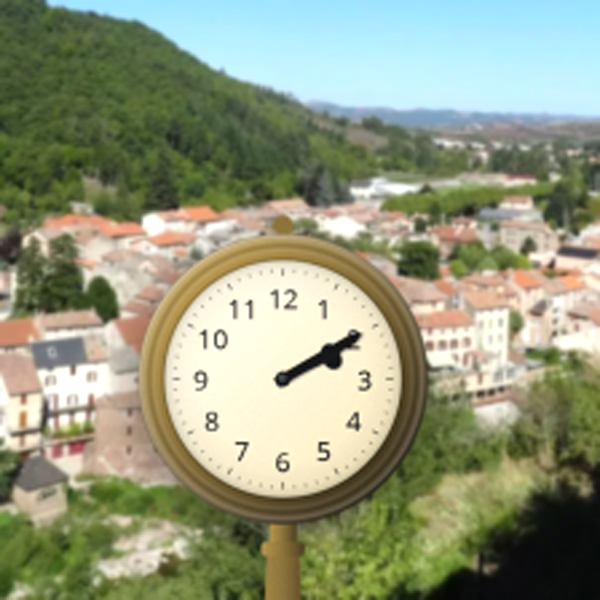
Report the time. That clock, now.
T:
2:10
